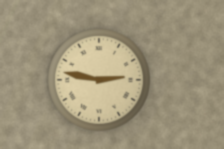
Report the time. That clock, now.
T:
2:47
